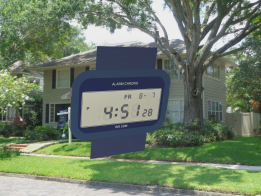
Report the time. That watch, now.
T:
4:51:28
